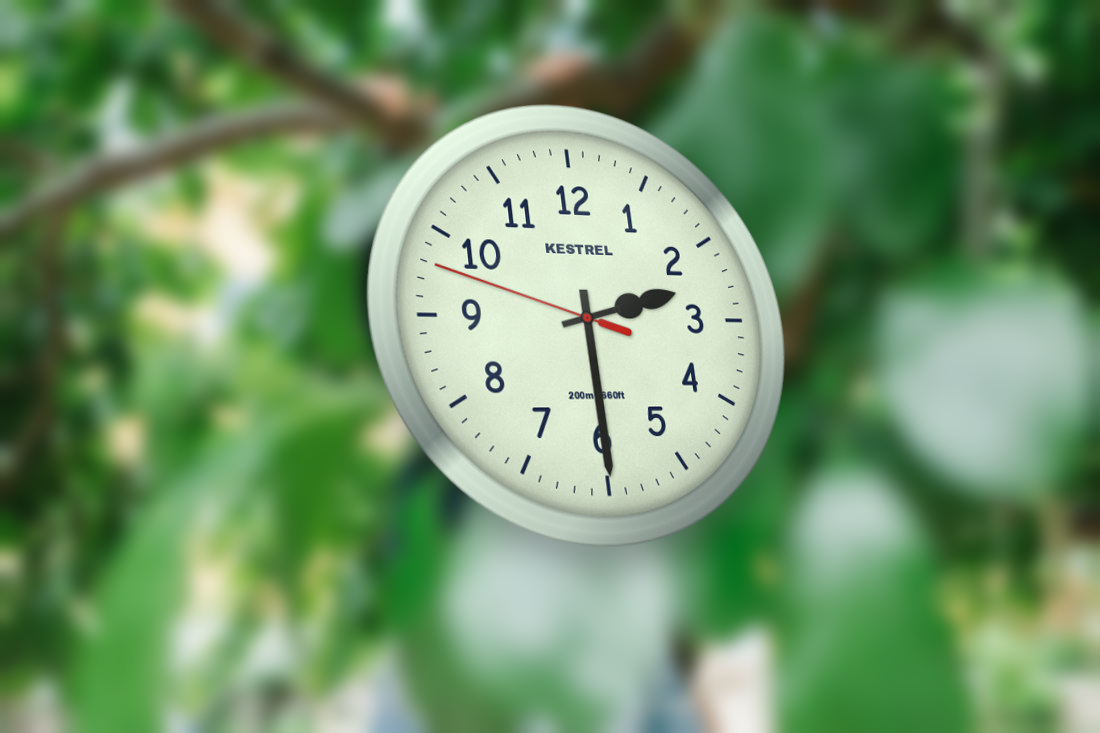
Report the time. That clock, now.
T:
2:29:48
